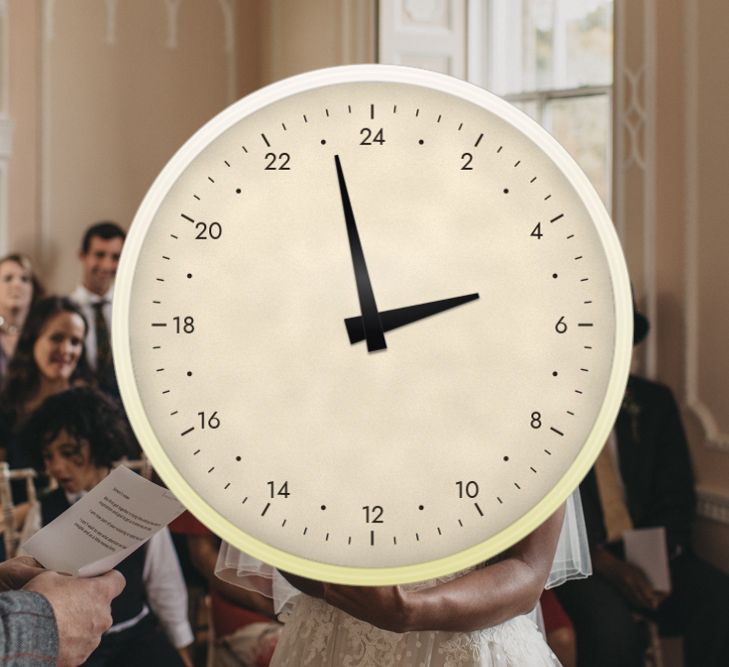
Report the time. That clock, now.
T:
4:58
